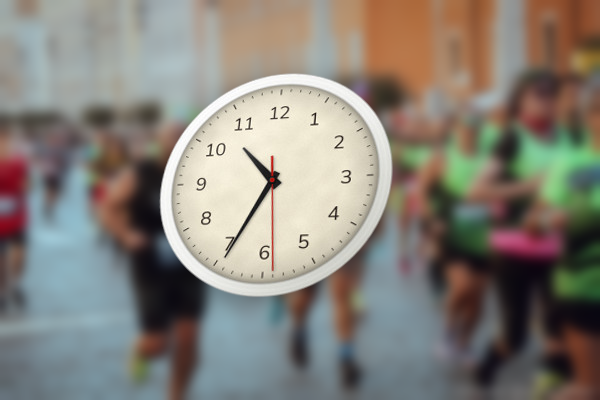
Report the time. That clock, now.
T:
10:34:29
